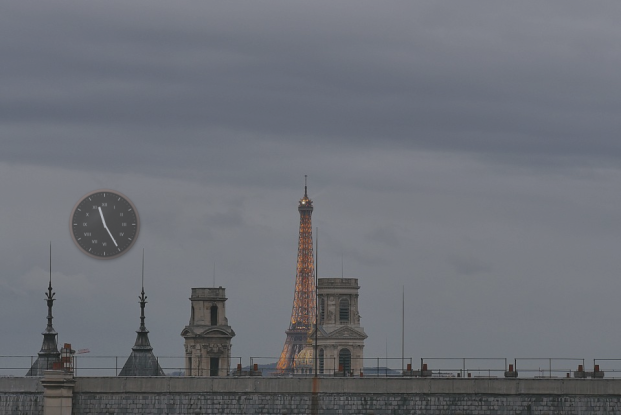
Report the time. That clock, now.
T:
11:25
